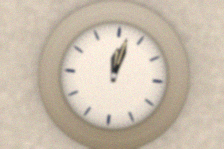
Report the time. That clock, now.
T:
12:02
